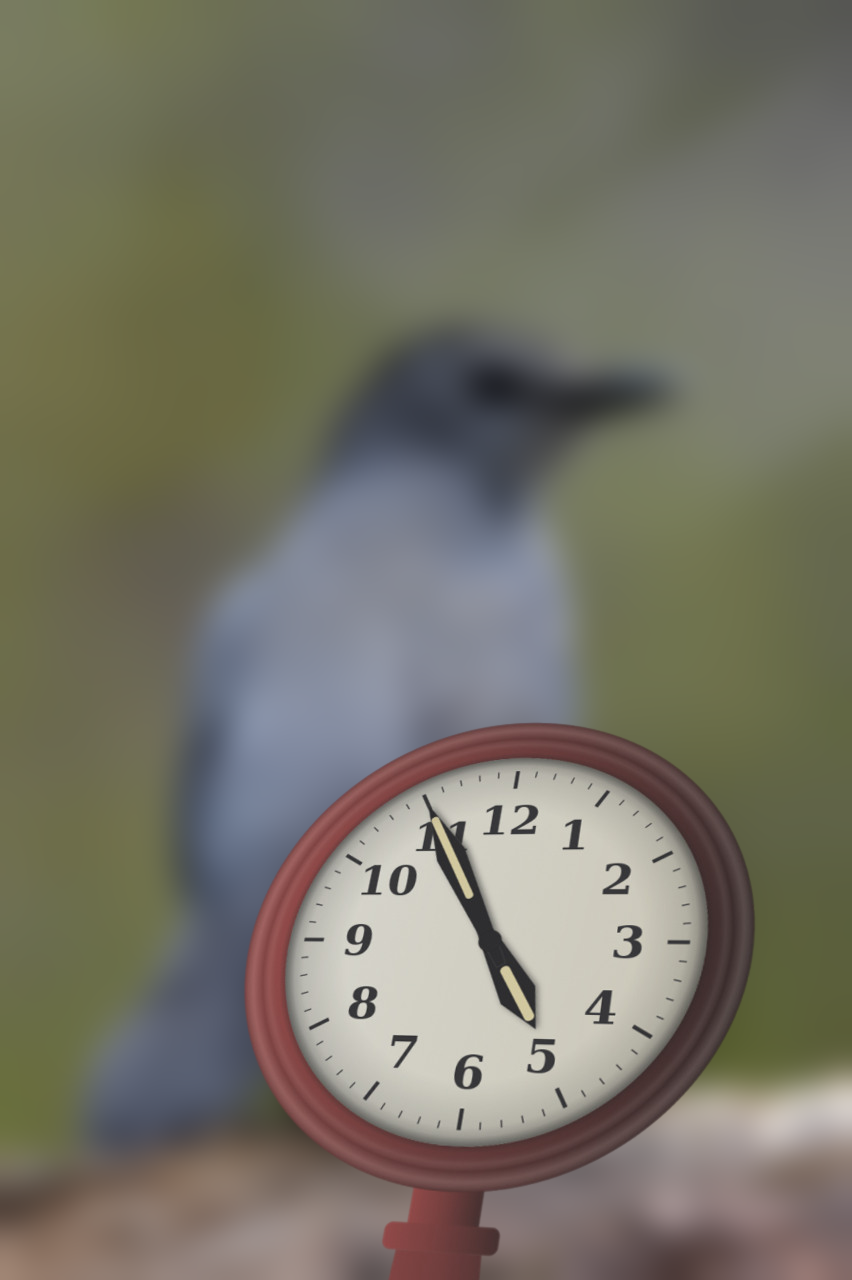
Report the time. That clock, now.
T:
4:55
